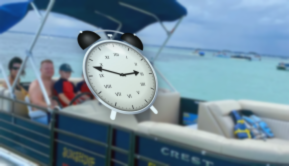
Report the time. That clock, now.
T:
2:48
